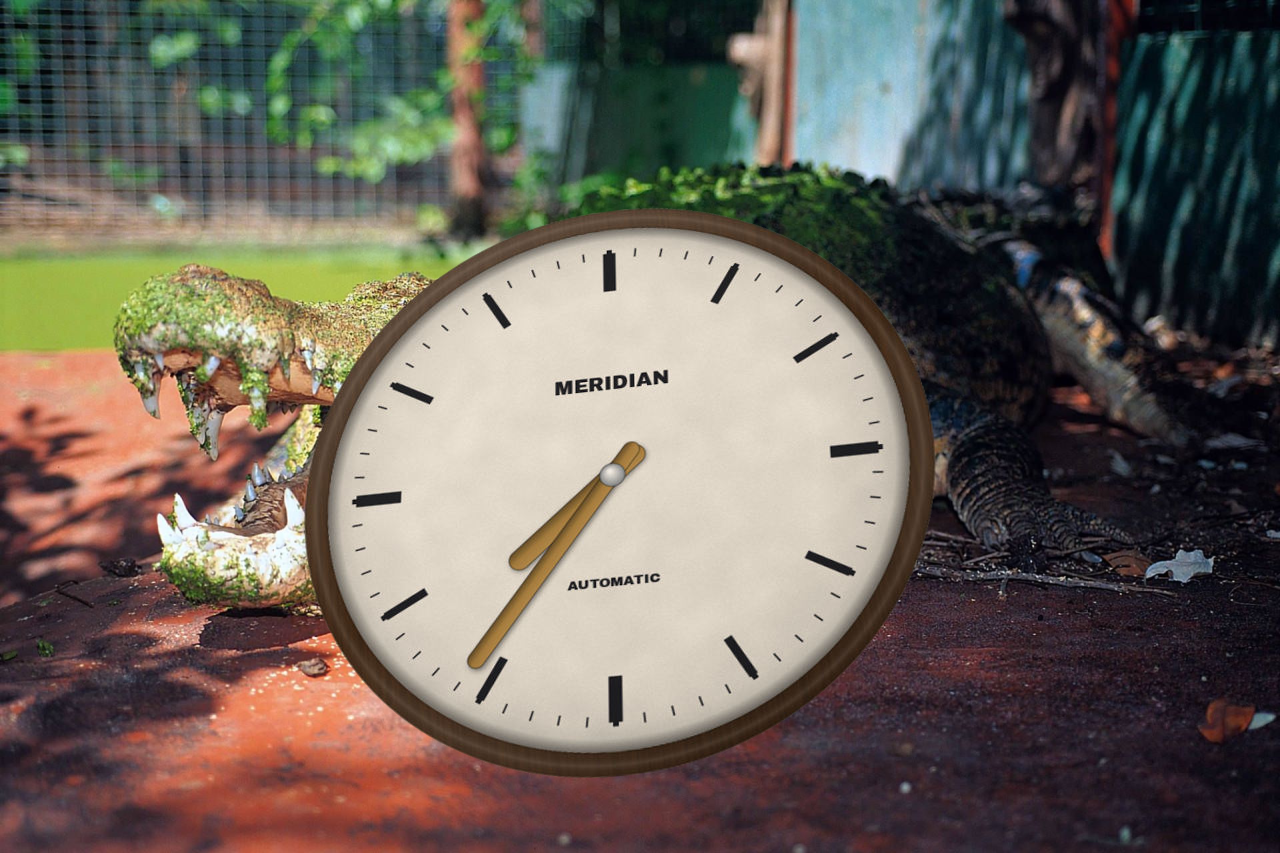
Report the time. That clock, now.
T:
7:36
